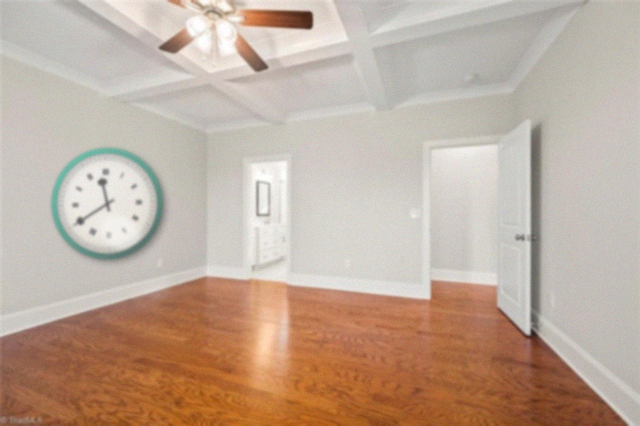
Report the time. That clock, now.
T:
11:40
